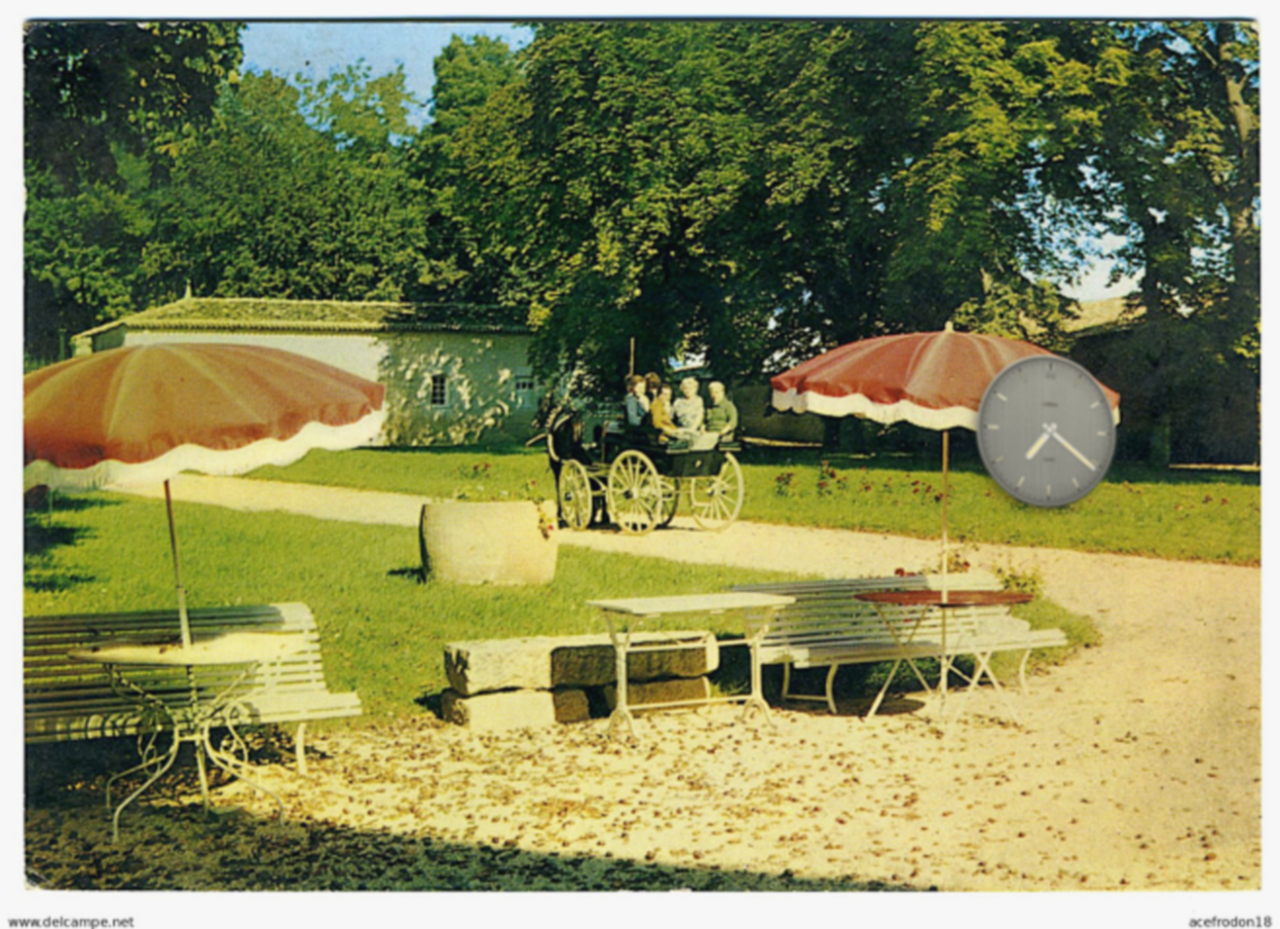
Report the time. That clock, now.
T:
7:21
